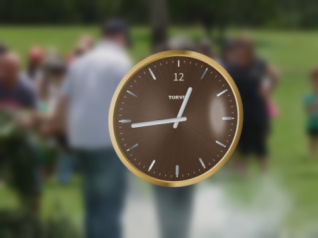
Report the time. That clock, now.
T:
12:44
